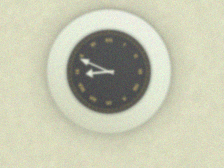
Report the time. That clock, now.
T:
8:49
